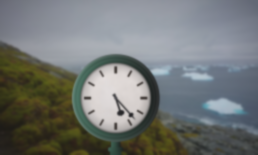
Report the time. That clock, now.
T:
5:23
